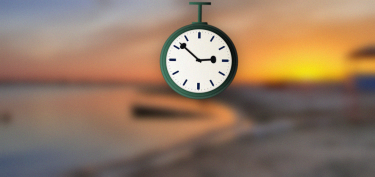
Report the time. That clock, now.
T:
2:52
